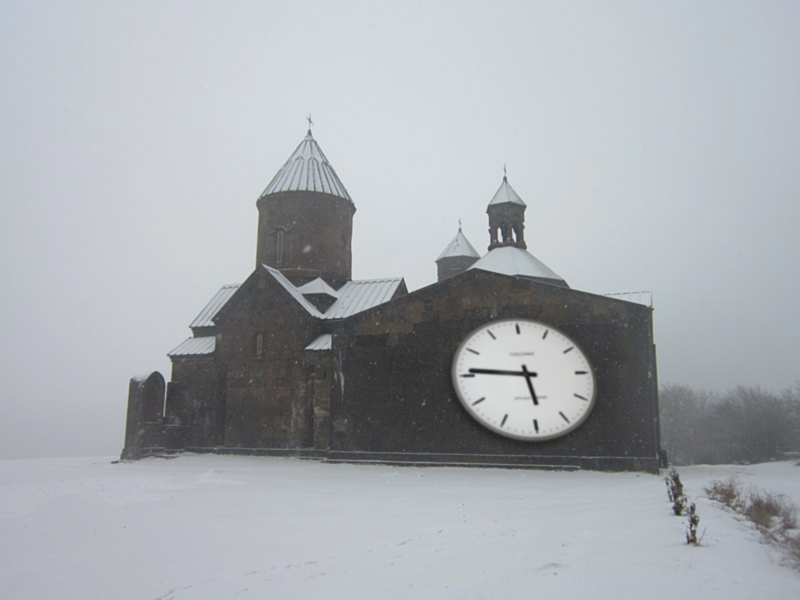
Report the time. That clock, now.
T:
5:46
